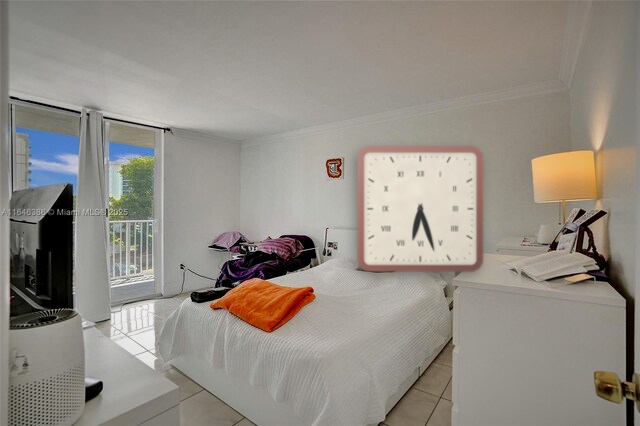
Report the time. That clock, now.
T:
6:27
